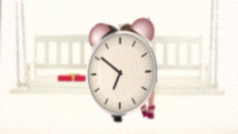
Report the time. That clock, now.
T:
6:51
